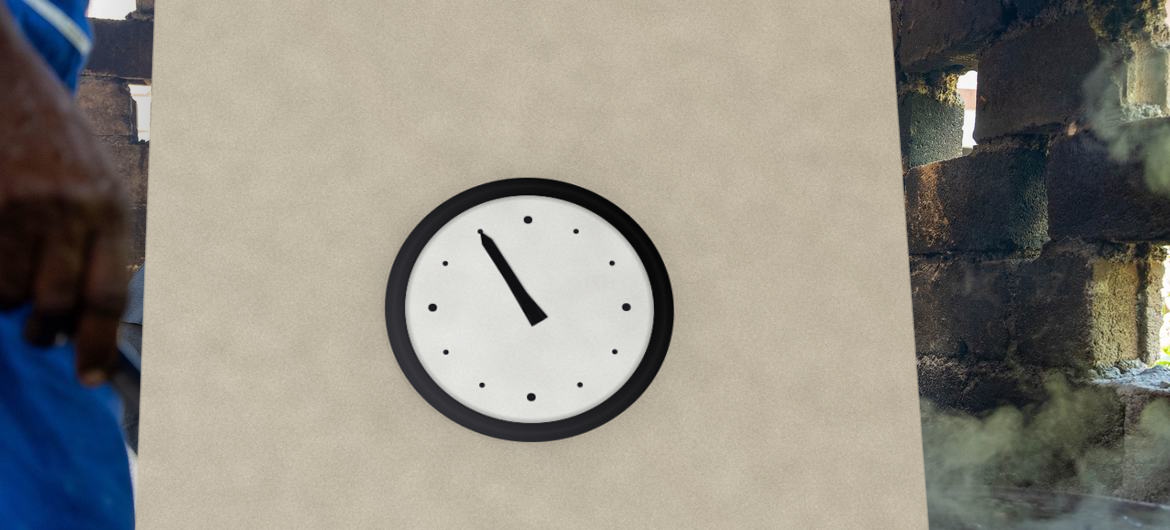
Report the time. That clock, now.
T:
10:55
